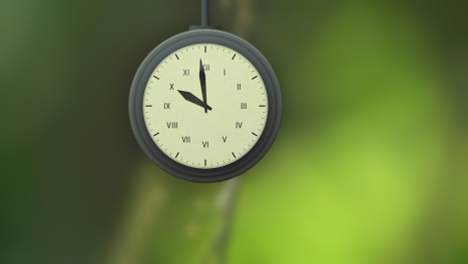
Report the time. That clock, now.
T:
9:59
